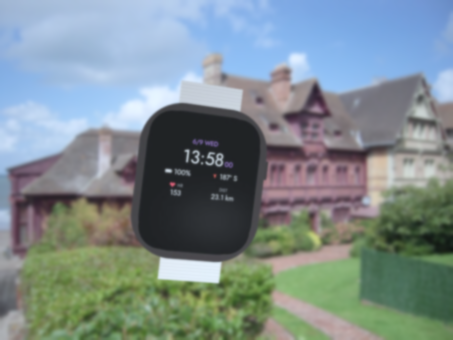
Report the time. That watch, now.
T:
13:58
